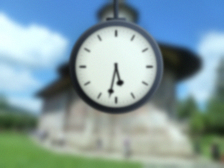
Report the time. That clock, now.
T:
5:32
